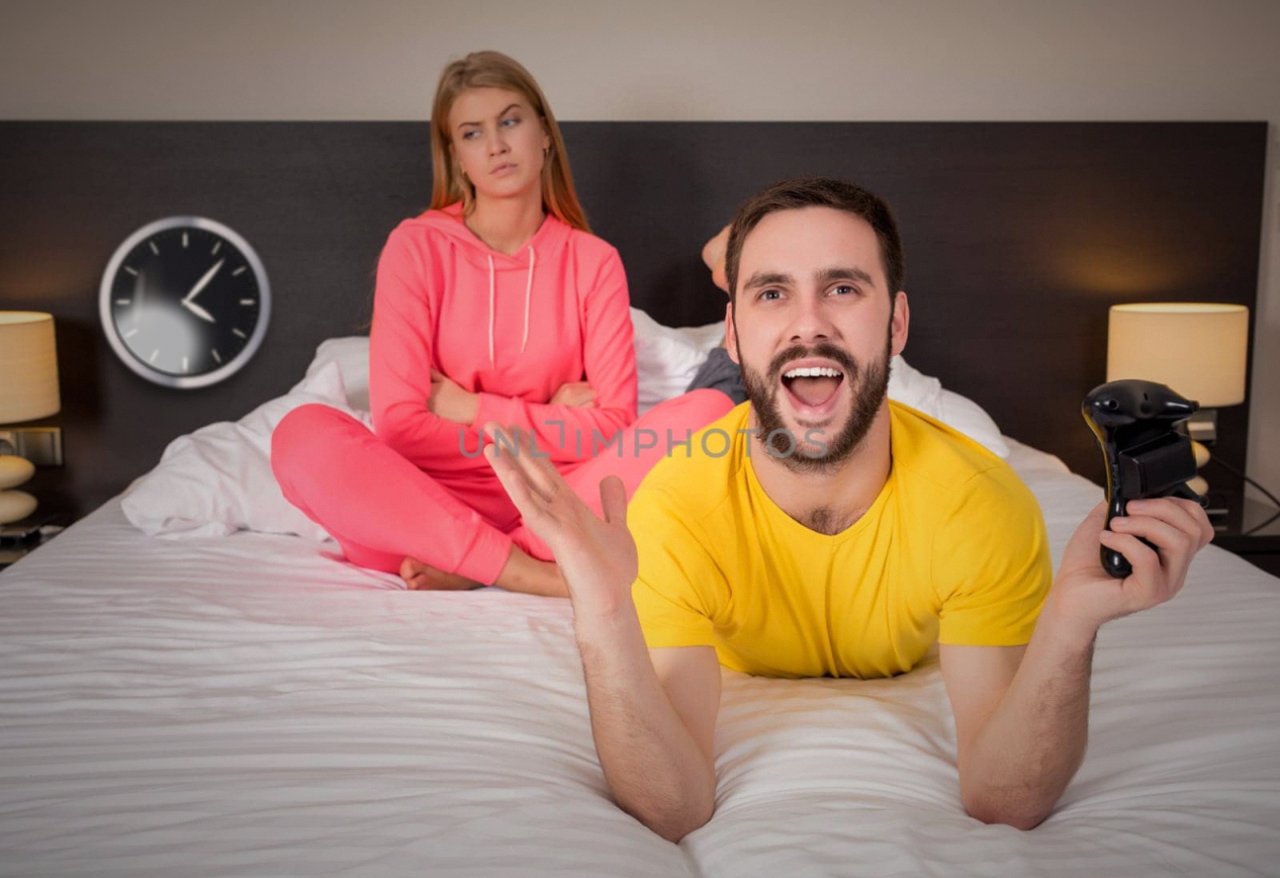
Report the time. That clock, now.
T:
4:07
